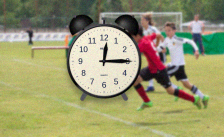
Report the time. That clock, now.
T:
12:15
